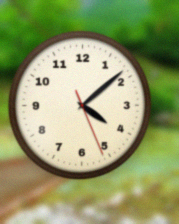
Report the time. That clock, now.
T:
4:08:26
